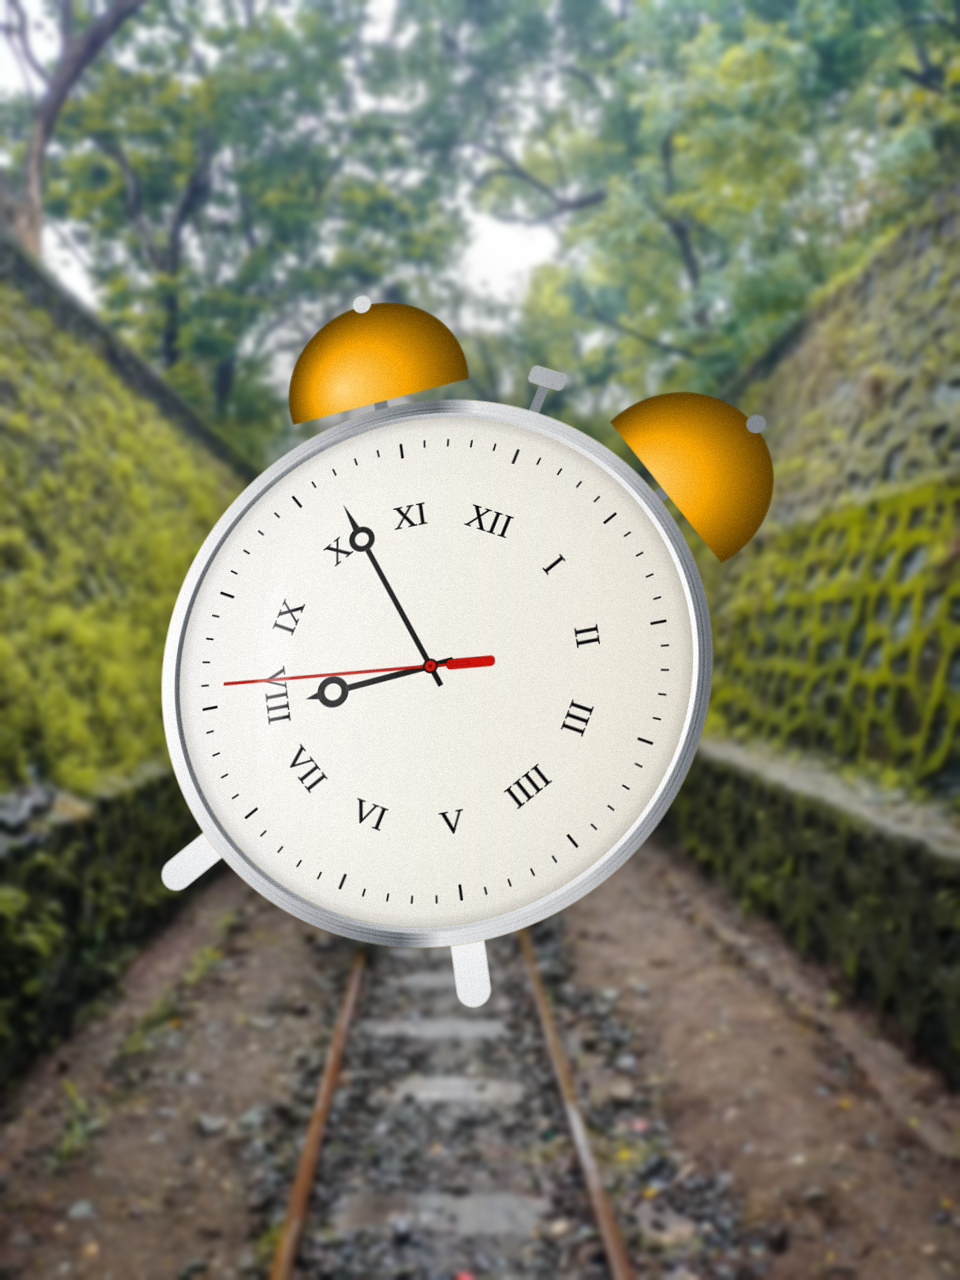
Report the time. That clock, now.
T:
7:51:41
